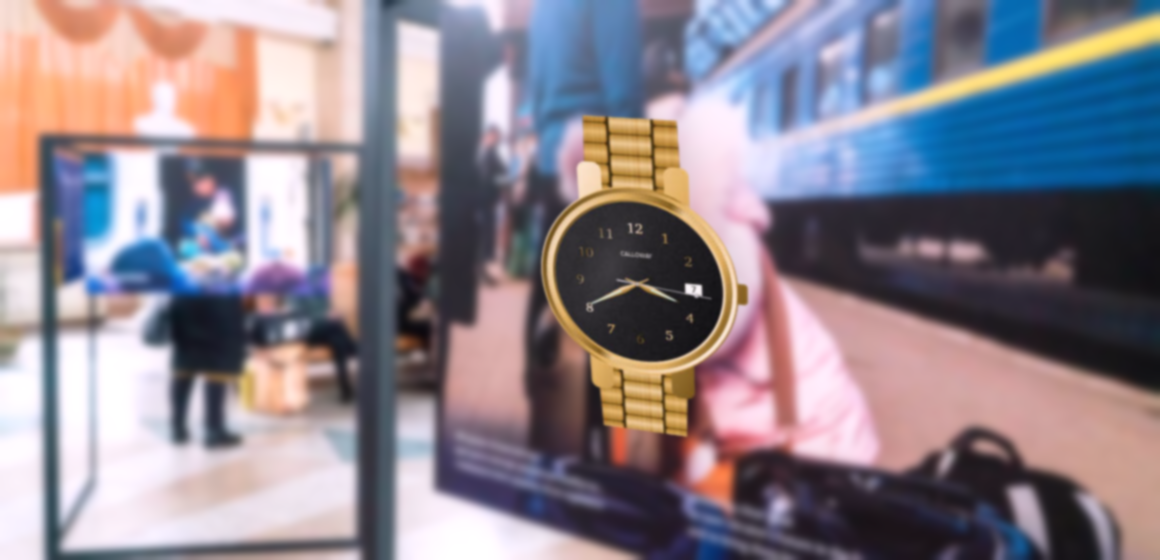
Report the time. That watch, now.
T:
3:40:16
